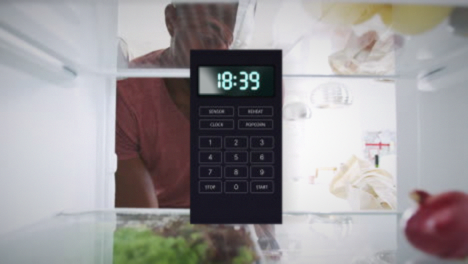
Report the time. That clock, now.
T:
18:39
